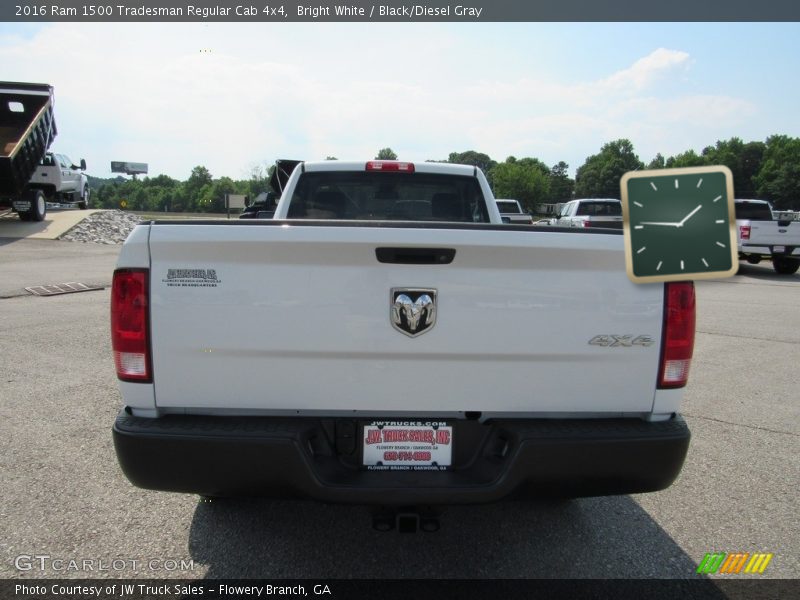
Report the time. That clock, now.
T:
1:46
